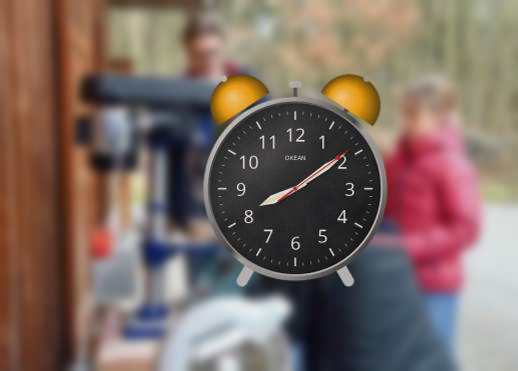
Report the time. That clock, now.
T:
8:09:09
